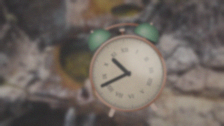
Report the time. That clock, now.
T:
10:42
